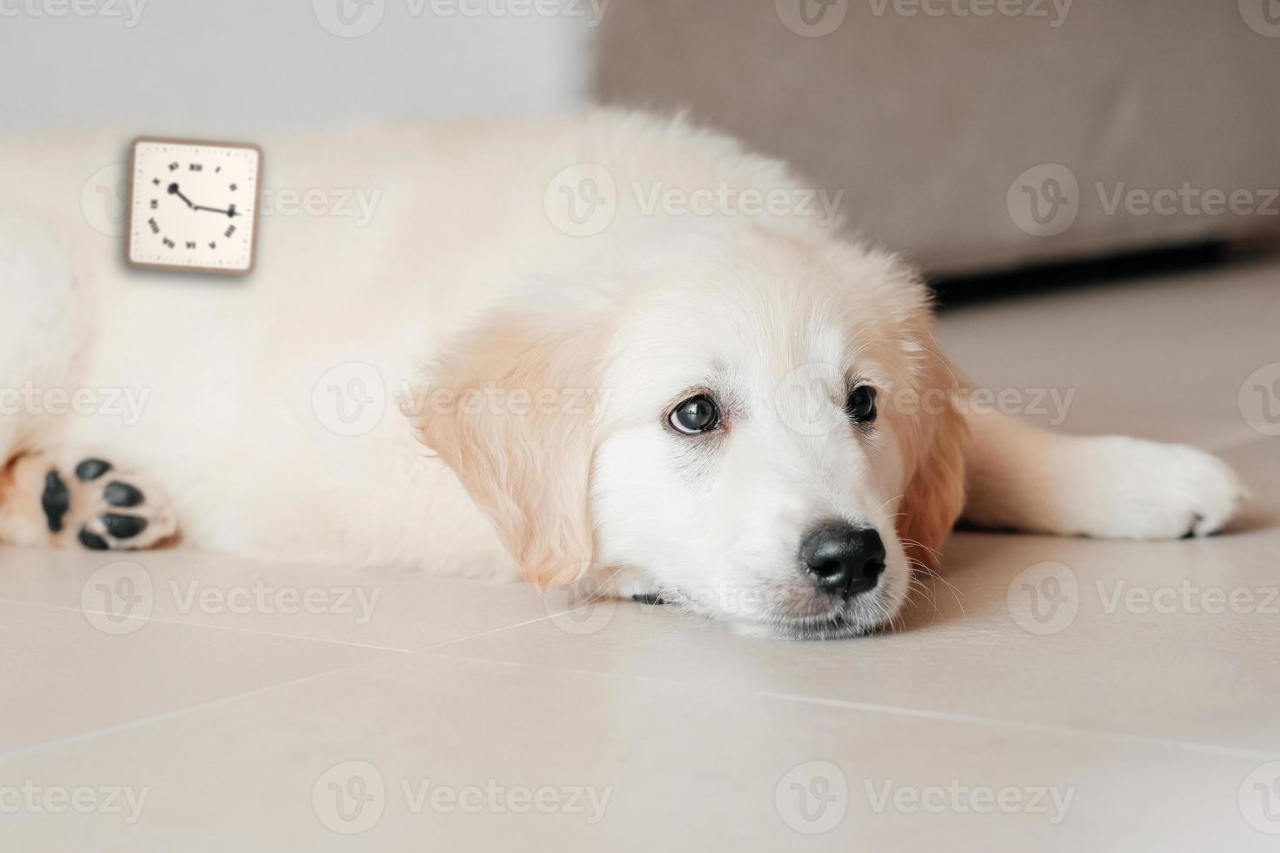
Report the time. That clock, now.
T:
10:16
